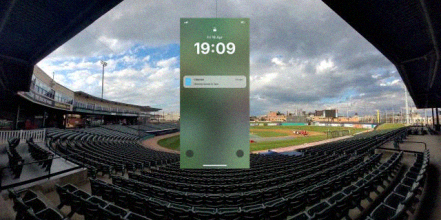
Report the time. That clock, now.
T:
19:09
